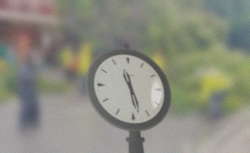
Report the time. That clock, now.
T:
11:28
